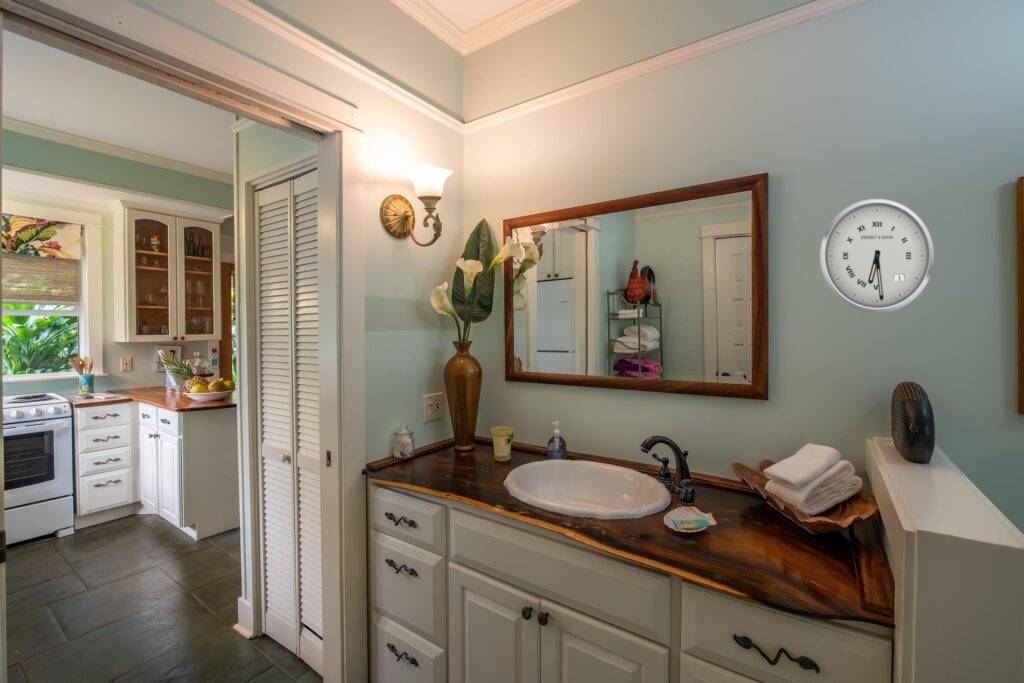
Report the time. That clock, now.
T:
6:29
